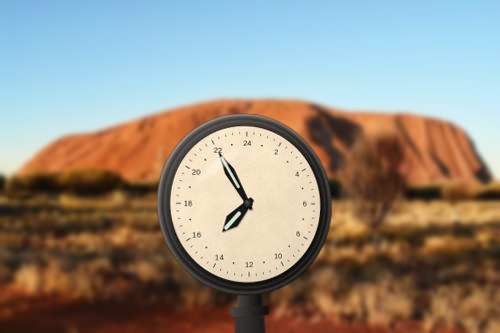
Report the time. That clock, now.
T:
14:55
